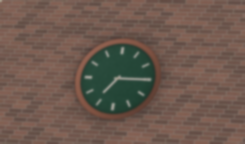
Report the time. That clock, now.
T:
7:15
